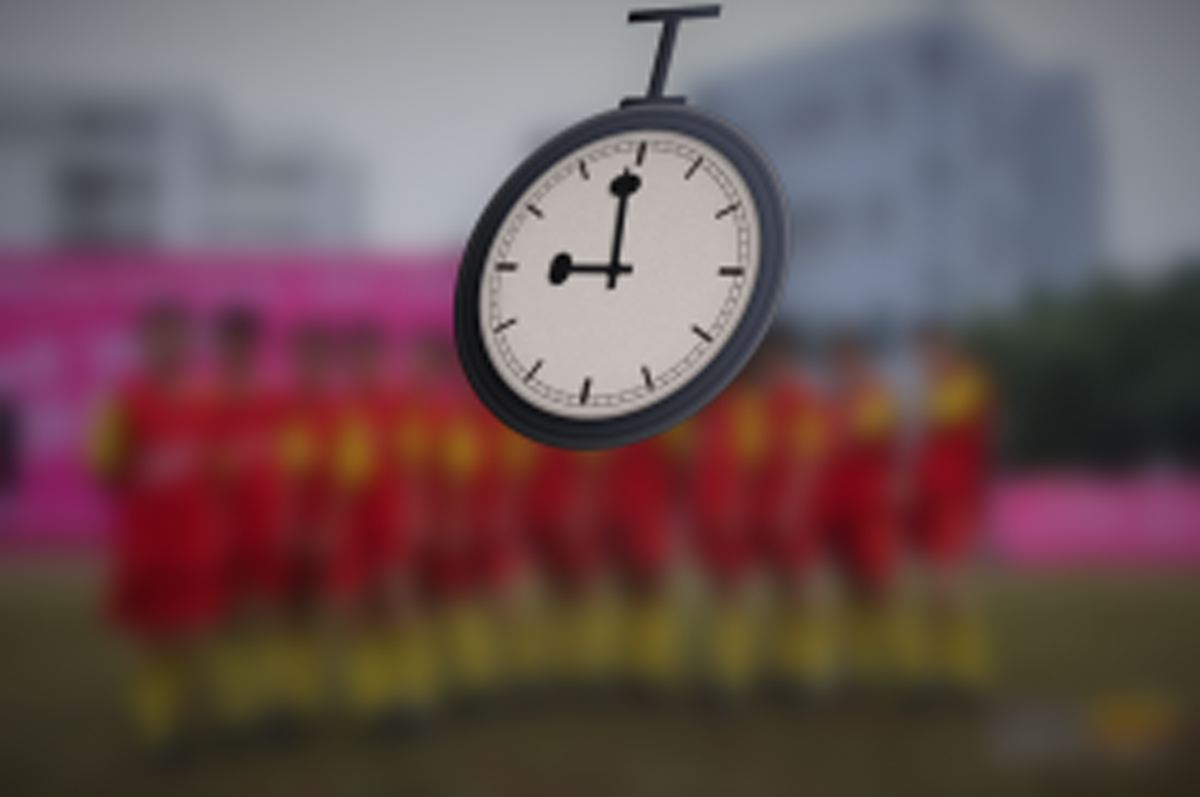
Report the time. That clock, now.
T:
8:59
